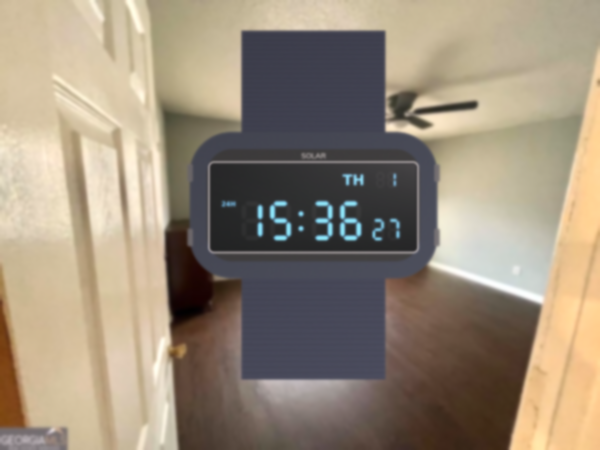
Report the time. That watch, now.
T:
15:36:27
